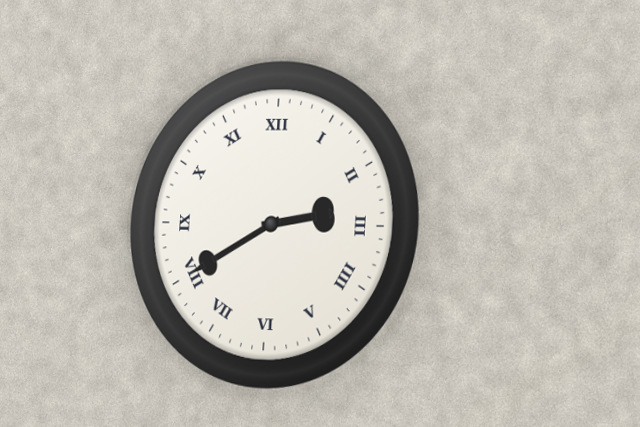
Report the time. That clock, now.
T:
2:40
